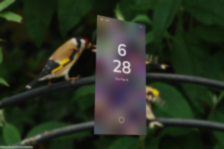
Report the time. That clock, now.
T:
6:28
